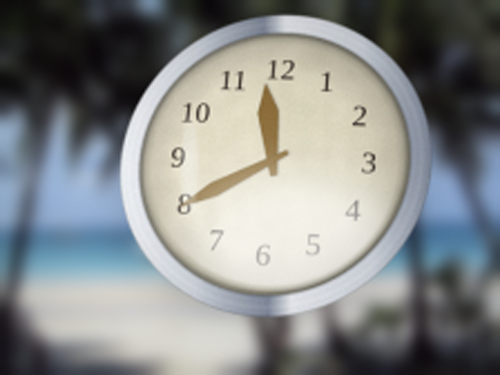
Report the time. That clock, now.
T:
11:40
